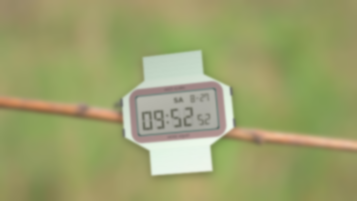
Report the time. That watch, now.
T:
9:52
